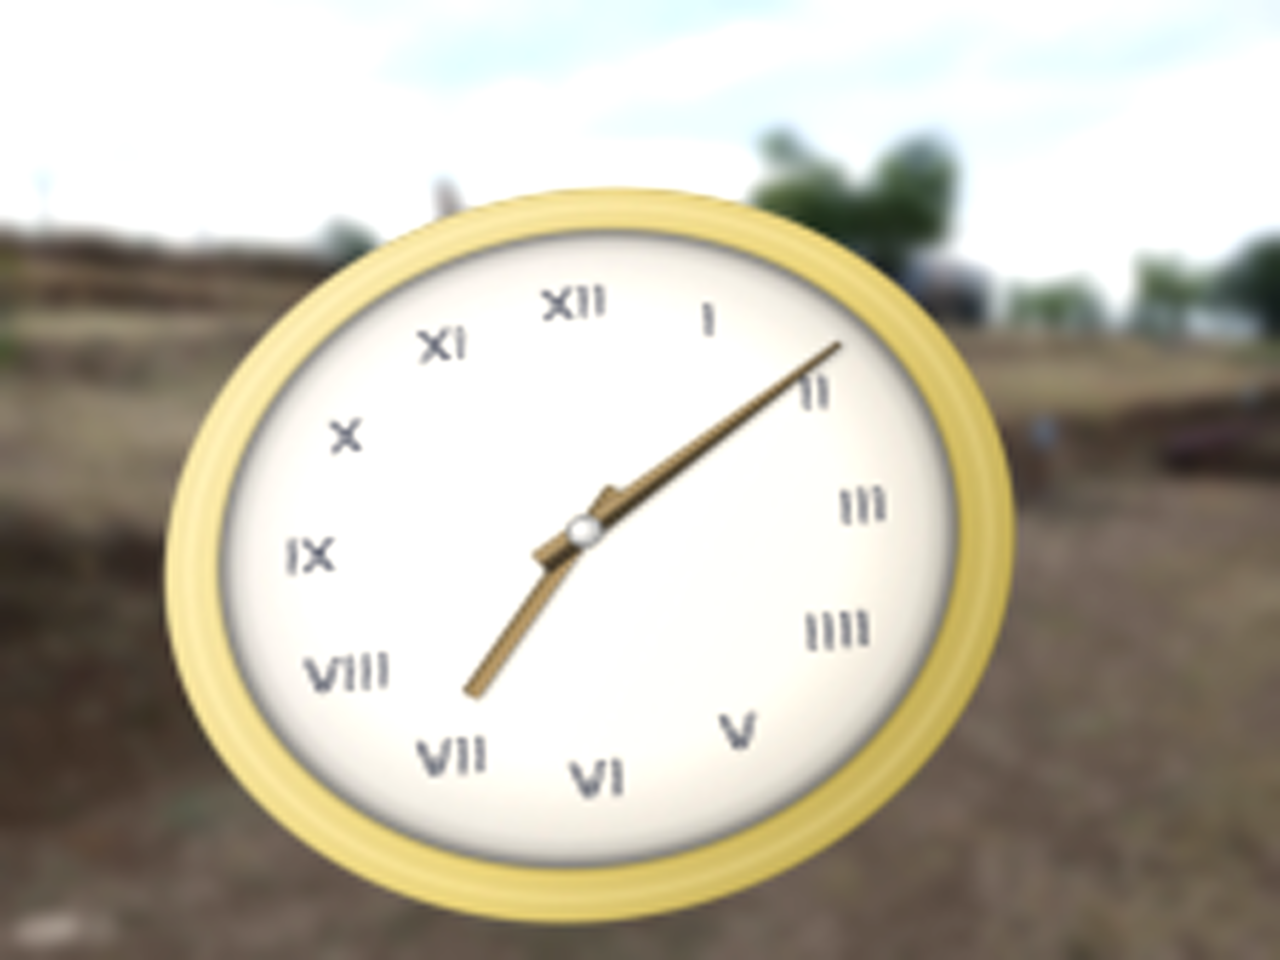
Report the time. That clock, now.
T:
7:09
